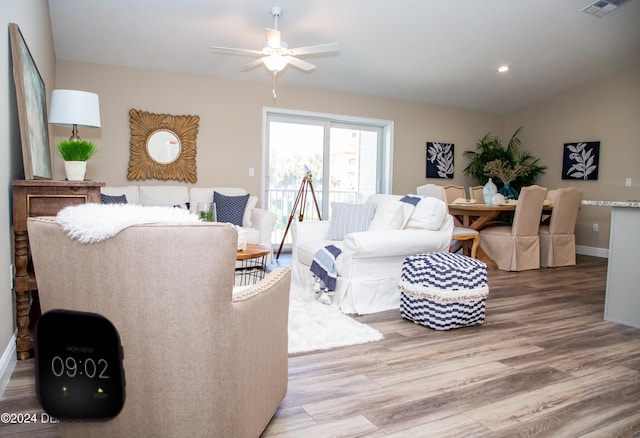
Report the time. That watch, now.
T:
9:02
